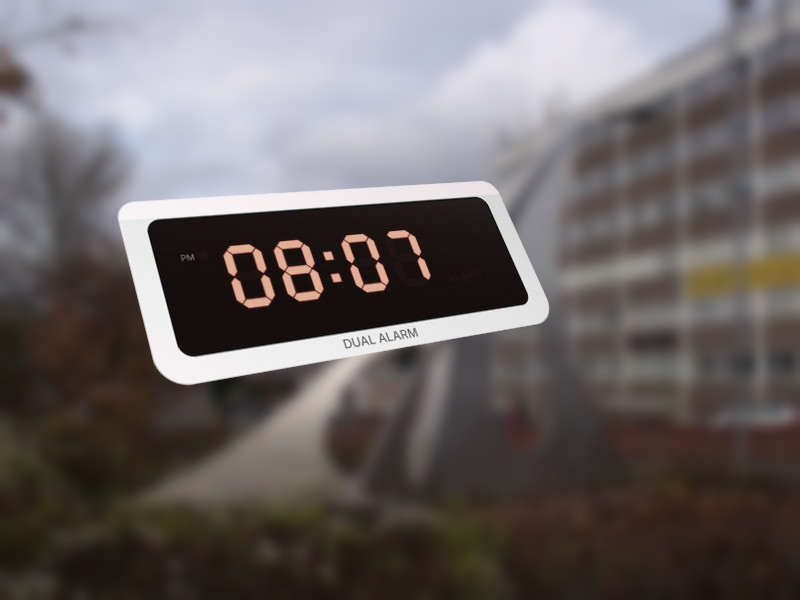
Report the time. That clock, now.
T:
8:07
